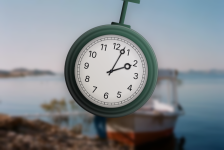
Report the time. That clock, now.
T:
2:03
